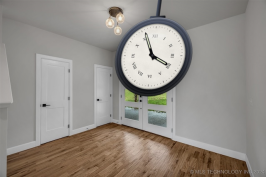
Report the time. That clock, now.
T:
3:56
